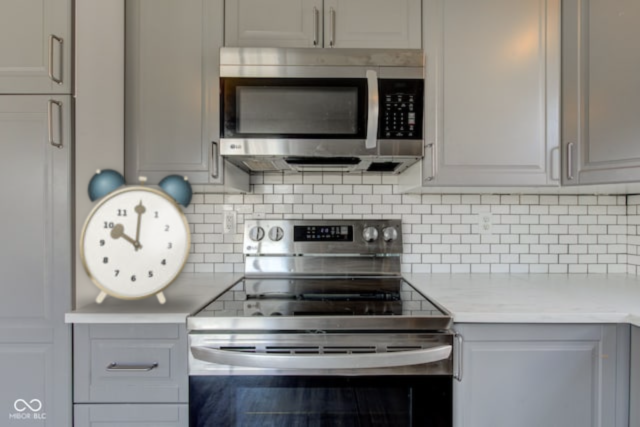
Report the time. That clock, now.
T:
10:00
